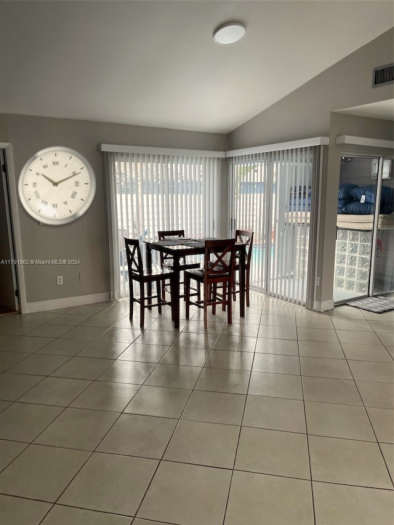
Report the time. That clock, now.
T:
10:11
